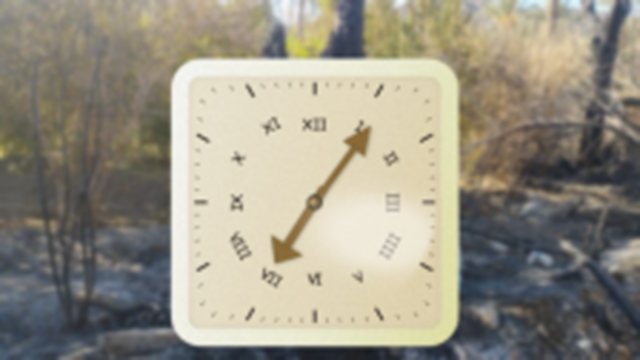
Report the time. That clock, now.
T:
7:06
